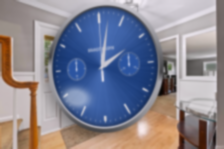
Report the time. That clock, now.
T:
2:02
